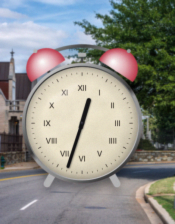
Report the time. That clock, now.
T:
12:33
